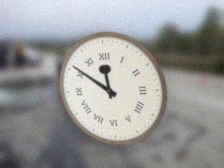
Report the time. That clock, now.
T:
11:51
